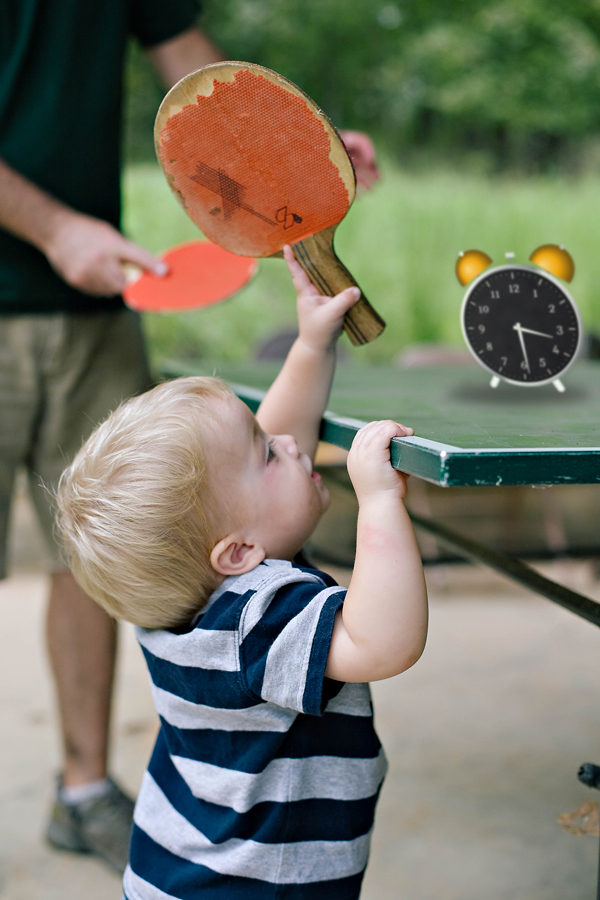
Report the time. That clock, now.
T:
3:29
